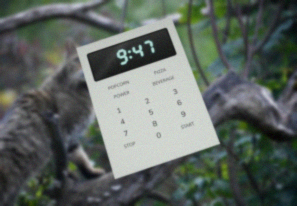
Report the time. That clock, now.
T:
9:47
